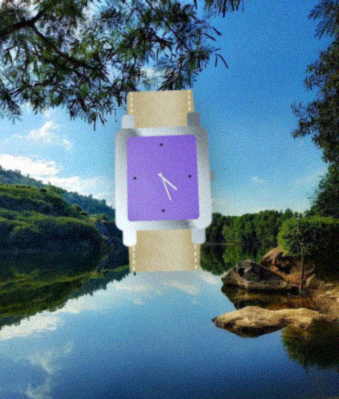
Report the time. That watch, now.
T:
4:27
